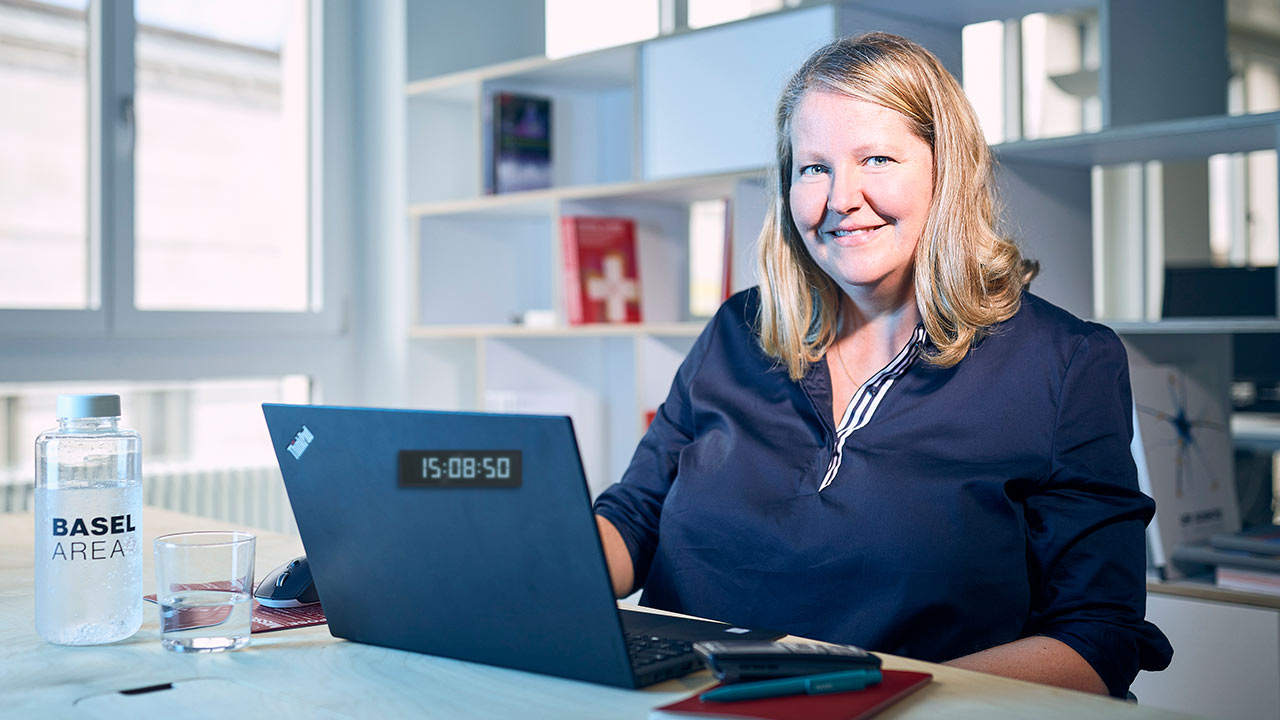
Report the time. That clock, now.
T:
15:08:50
